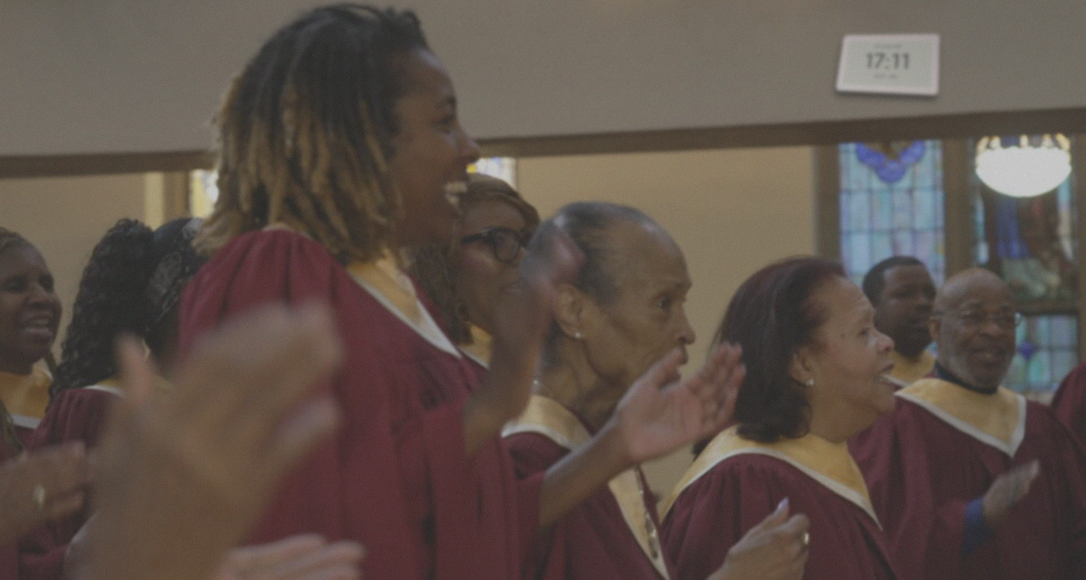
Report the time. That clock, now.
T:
17:11
